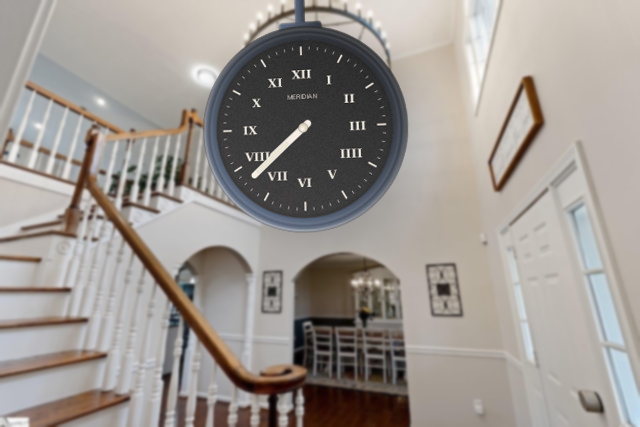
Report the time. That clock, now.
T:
7:38
